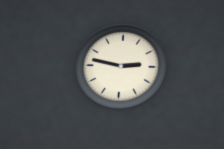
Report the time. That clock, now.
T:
2:47
